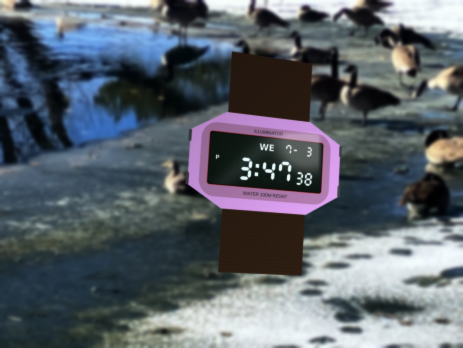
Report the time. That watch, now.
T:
3:47:38
